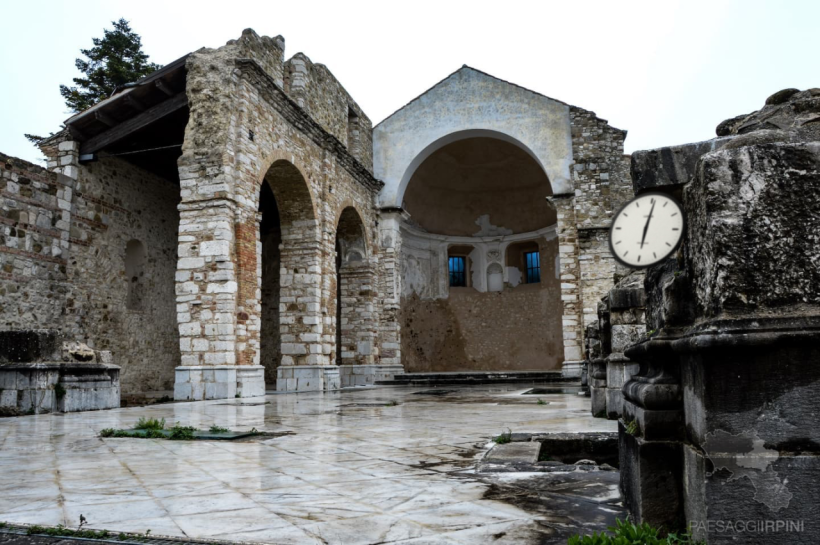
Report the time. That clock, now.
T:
6:01
